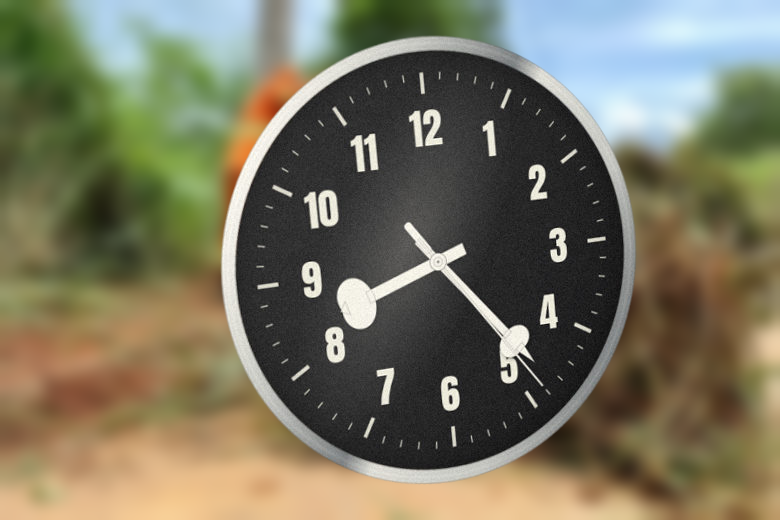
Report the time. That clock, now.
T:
8:23:24
